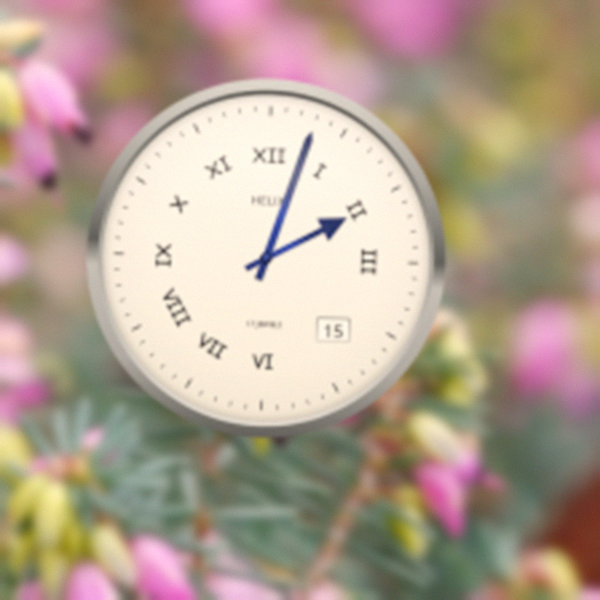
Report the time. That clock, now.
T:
2:03
